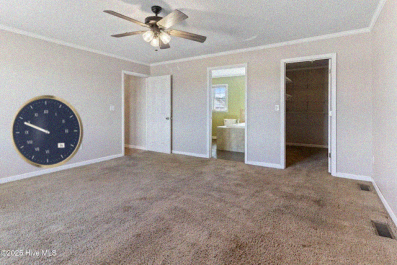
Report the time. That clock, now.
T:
9:49
